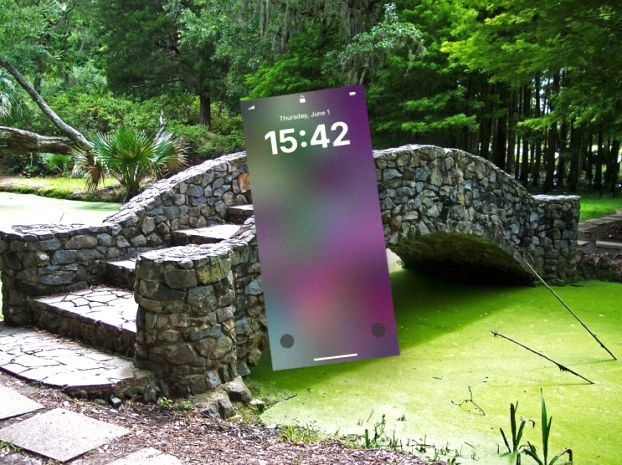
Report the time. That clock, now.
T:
15:42
